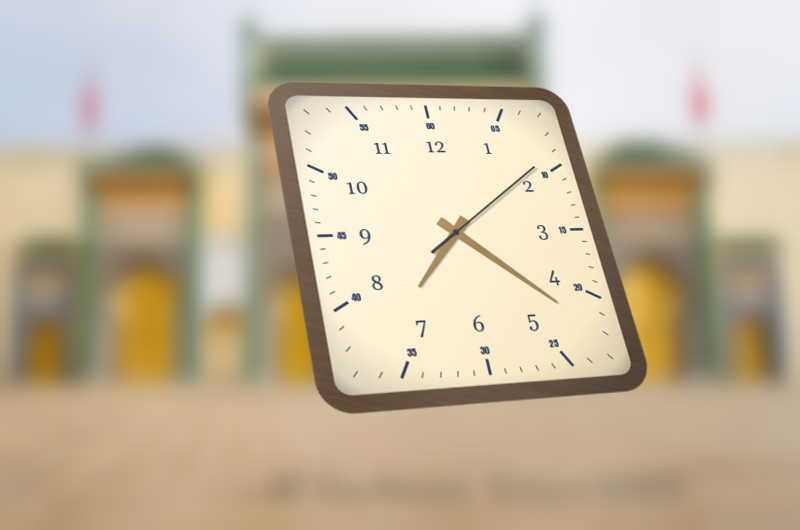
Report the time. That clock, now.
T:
7:22:09
